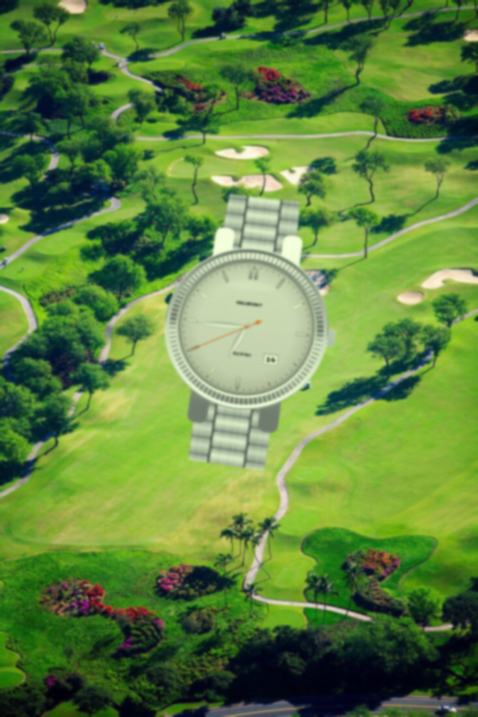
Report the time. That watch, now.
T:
6:44:40
